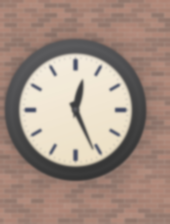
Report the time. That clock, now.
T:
12:26
